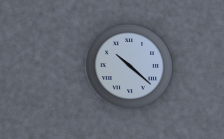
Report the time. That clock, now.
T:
10:22
